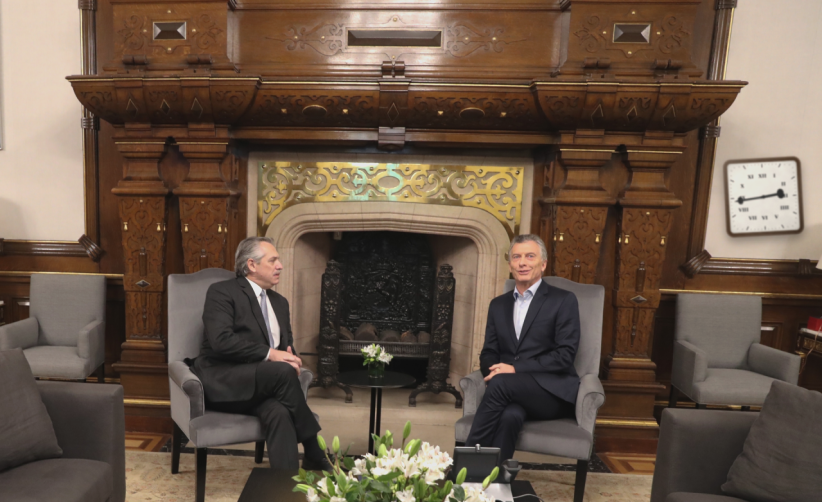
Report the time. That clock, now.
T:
2:44
